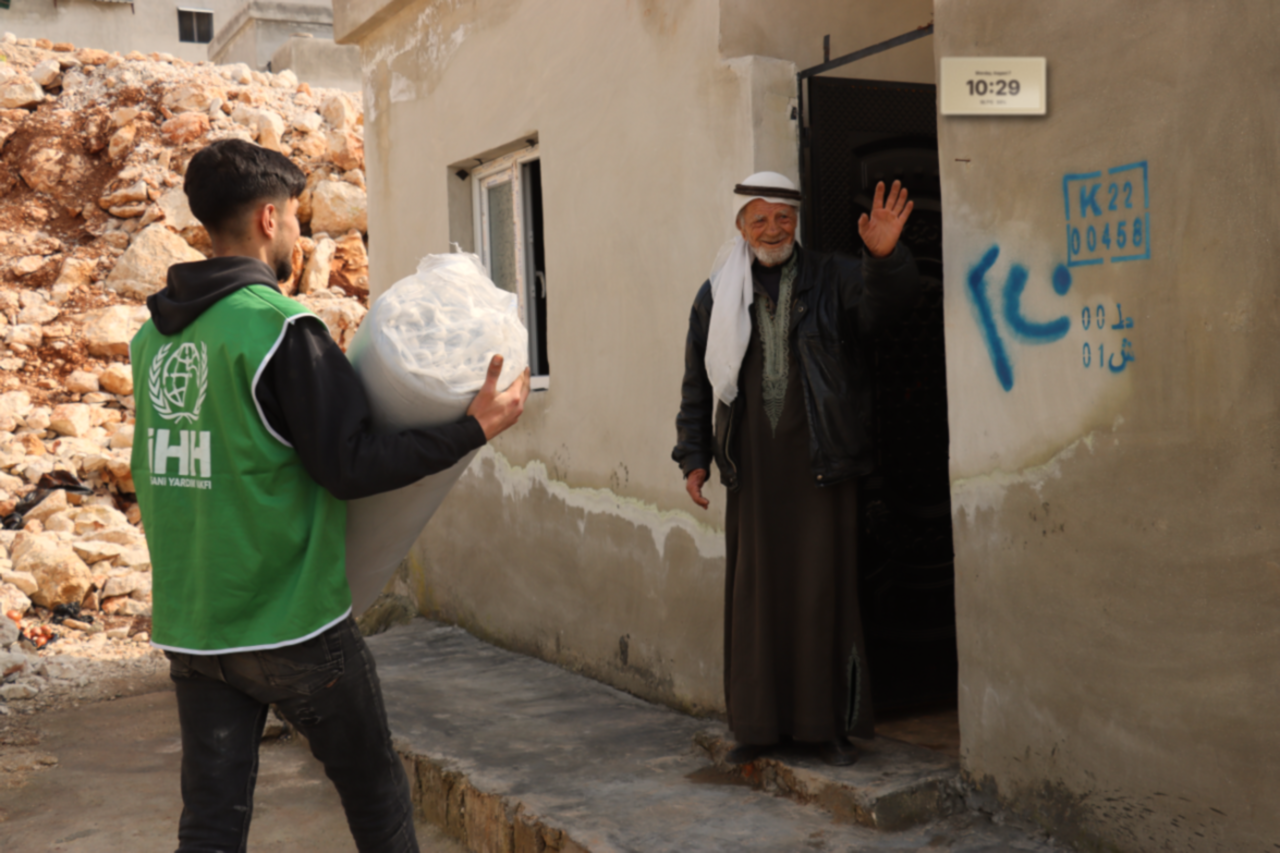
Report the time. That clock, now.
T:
10:29
